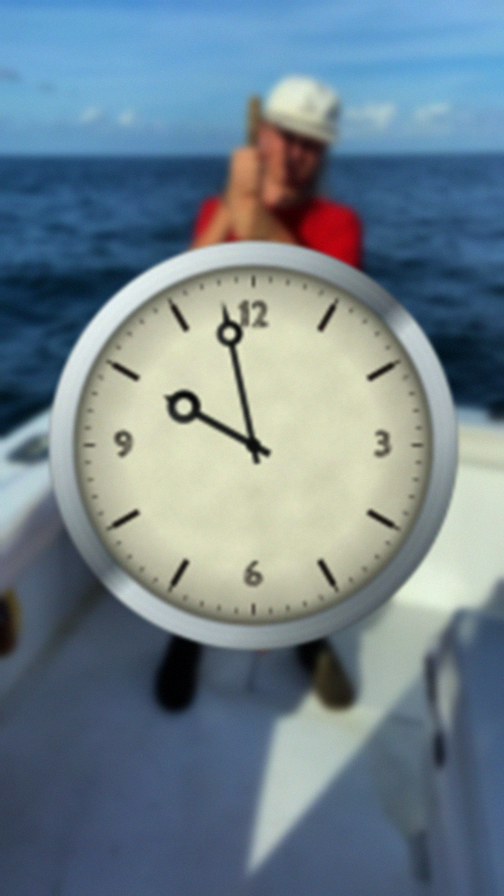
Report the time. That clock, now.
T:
9:58
